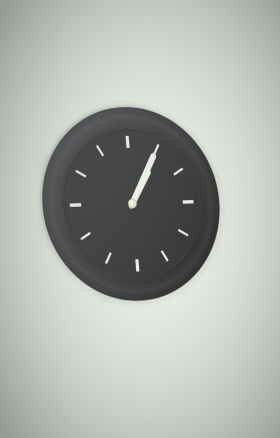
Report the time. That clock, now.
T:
1:05
